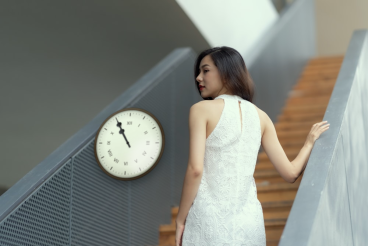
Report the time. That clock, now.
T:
10:55
